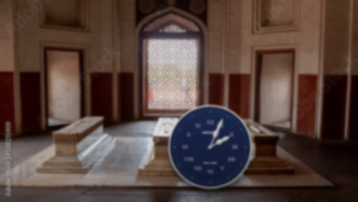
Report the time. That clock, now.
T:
2:04
